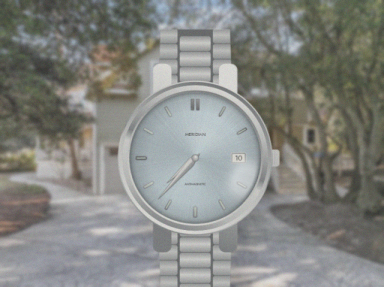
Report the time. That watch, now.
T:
7:37
